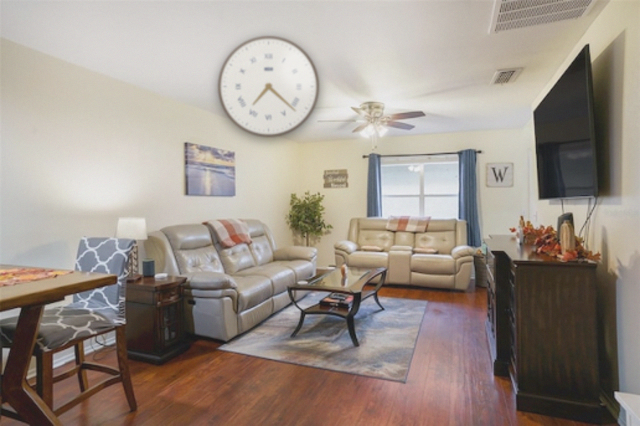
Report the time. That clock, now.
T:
7:22
